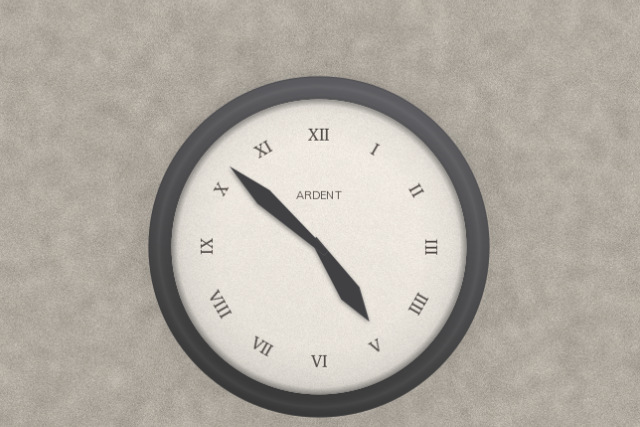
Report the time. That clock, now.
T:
4:52
